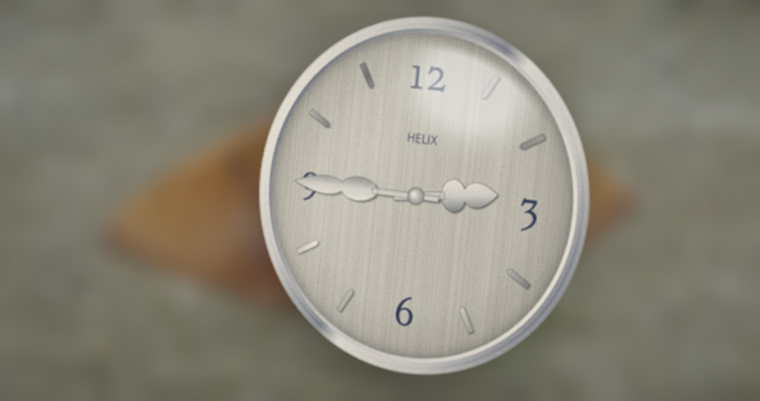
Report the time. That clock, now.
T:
2:45
